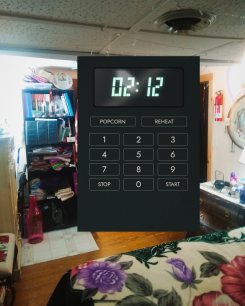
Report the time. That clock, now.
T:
2:12
